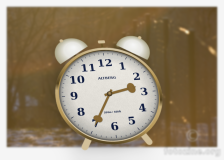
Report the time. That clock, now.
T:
2:35
